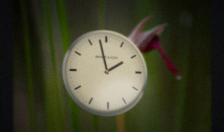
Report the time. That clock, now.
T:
1:58
